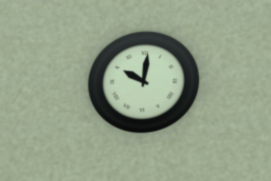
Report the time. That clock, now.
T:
10:01
